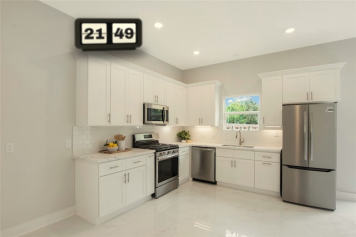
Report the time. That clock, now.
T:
21:49
